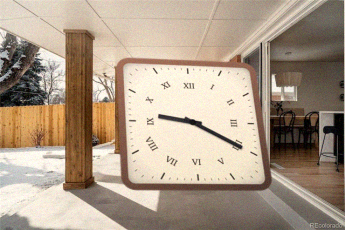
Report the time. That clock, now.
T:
9:20
